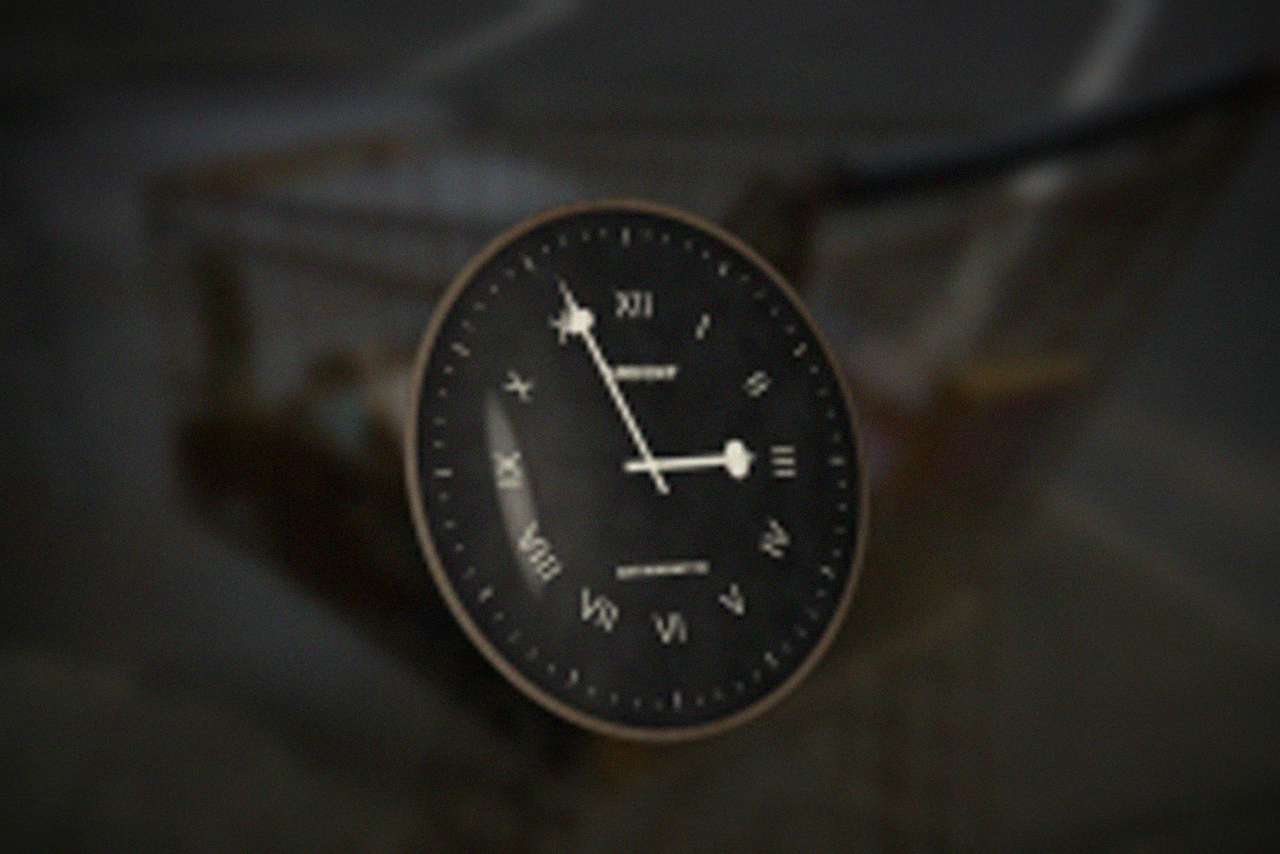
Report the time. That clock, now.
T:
2:56
